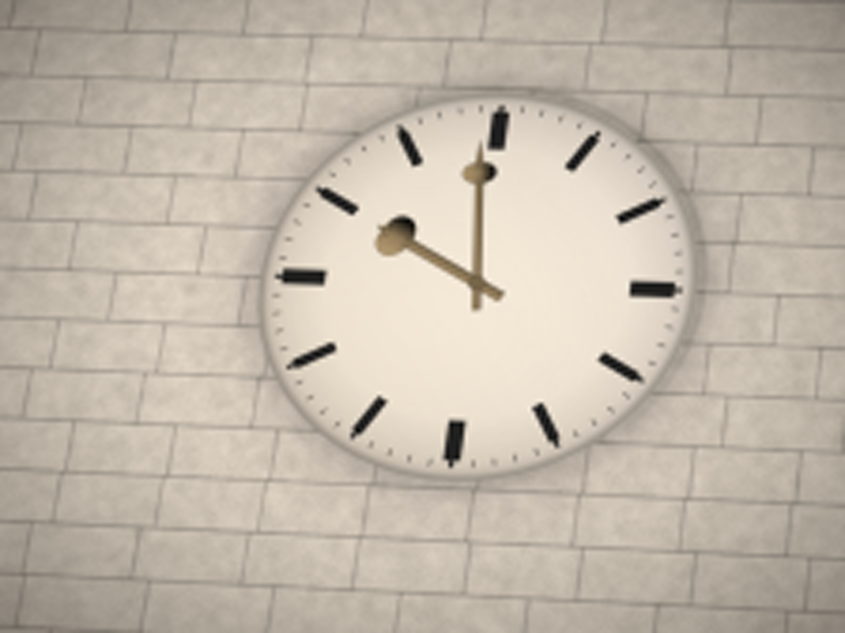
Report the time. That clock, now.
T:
9:59
